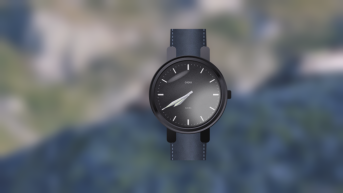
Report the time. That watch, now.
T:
7:40
